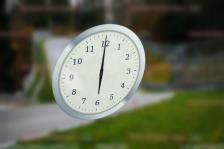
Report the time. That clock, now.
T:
6:00
